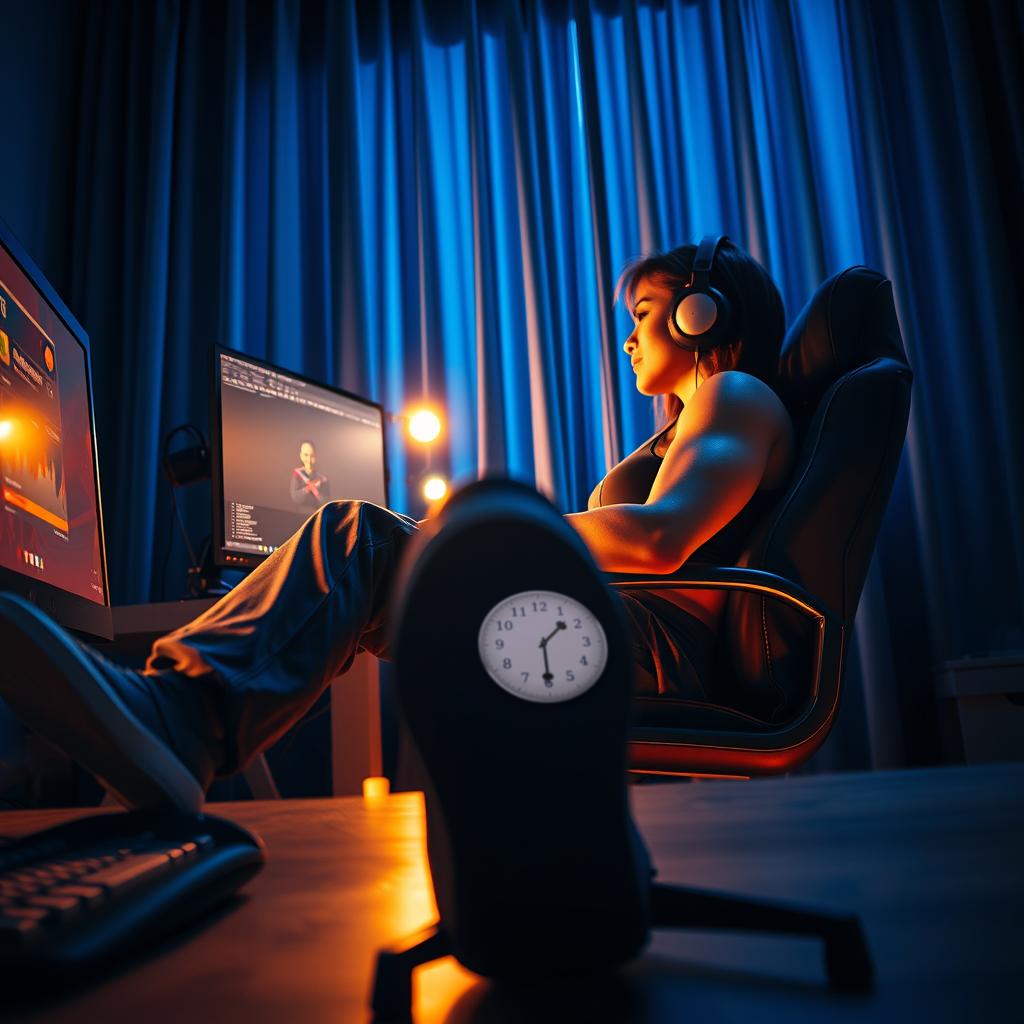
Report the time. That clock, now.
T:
1:30
